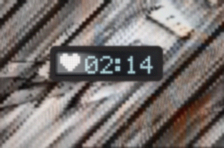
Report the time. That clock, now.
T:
2:14
